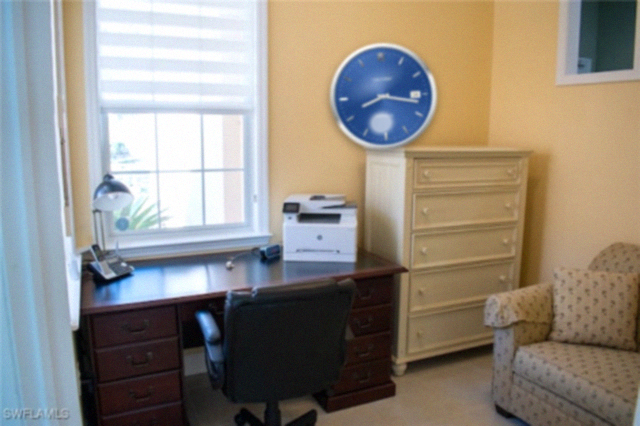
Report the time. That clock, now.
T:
8:17
